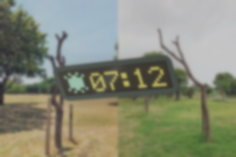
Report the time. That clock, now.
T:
7:12
